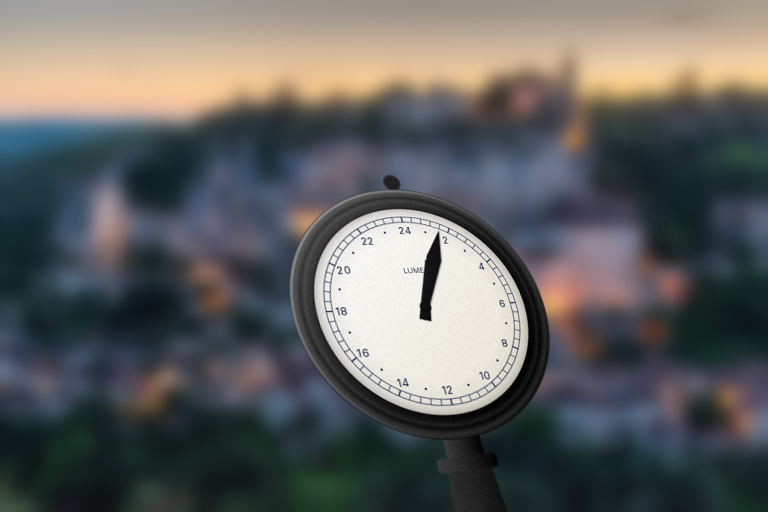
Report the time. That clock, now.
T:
1:04
